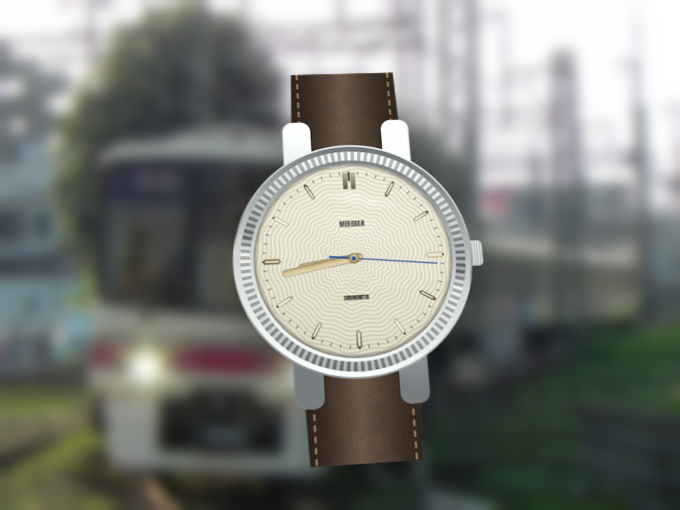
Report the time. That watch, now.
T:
8:43:16
